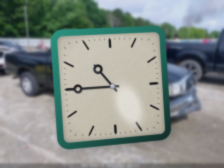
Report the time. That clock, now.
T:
10:45
